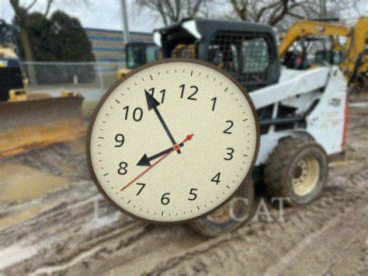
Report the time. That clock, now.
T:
7:53:37
